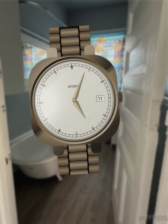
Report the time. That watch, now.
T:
5:04
